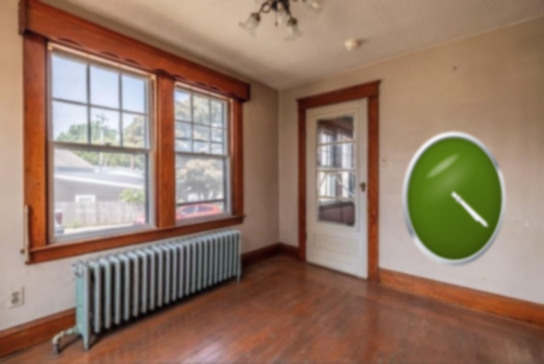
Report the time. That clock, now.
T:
4:21
